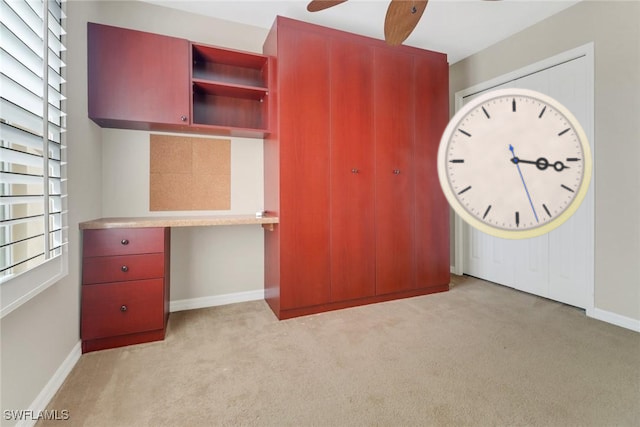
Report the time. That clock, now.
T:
3:16:27
